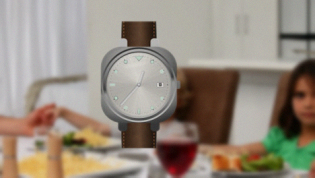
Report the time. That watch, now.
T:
12:37
